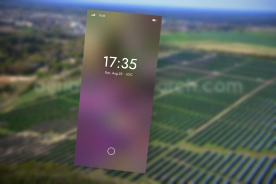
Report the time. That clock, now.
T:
17:35
